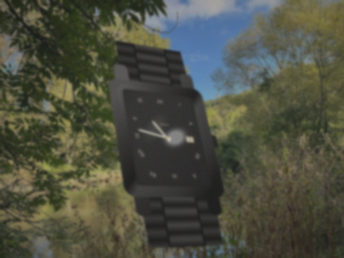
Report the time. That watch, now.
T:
10:47
